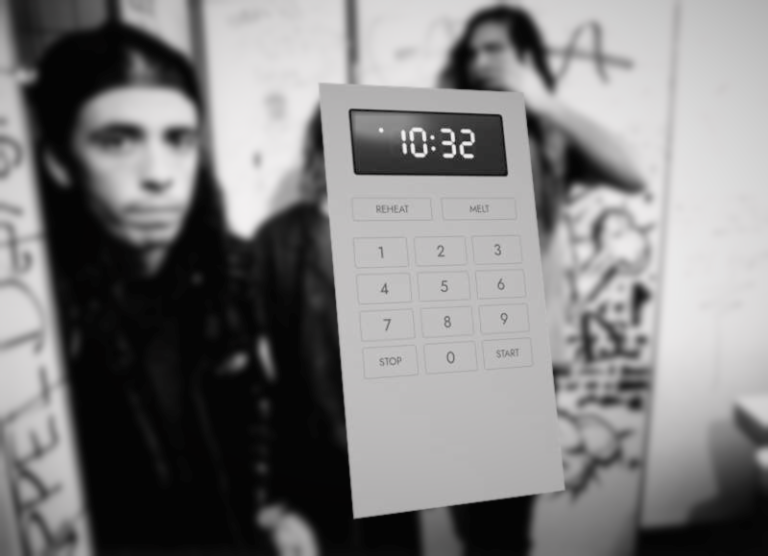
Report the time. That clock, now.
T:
10:32
